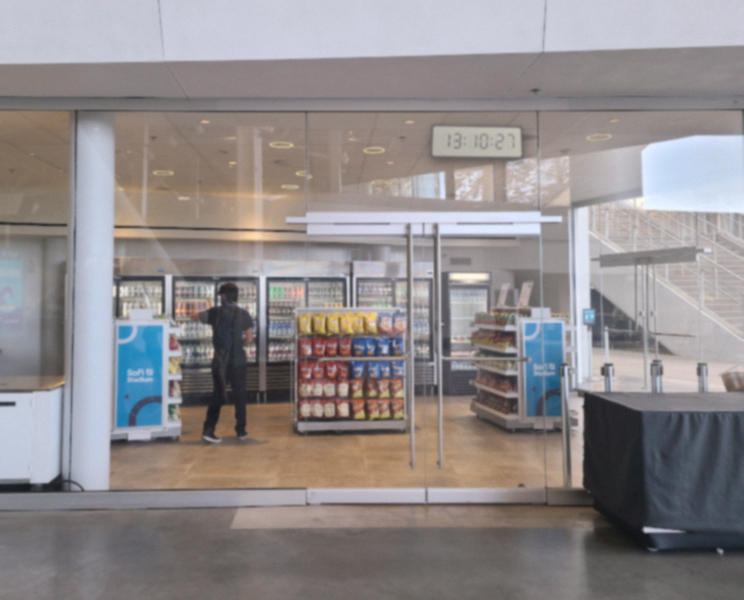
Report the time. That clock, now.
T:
13:10:27
